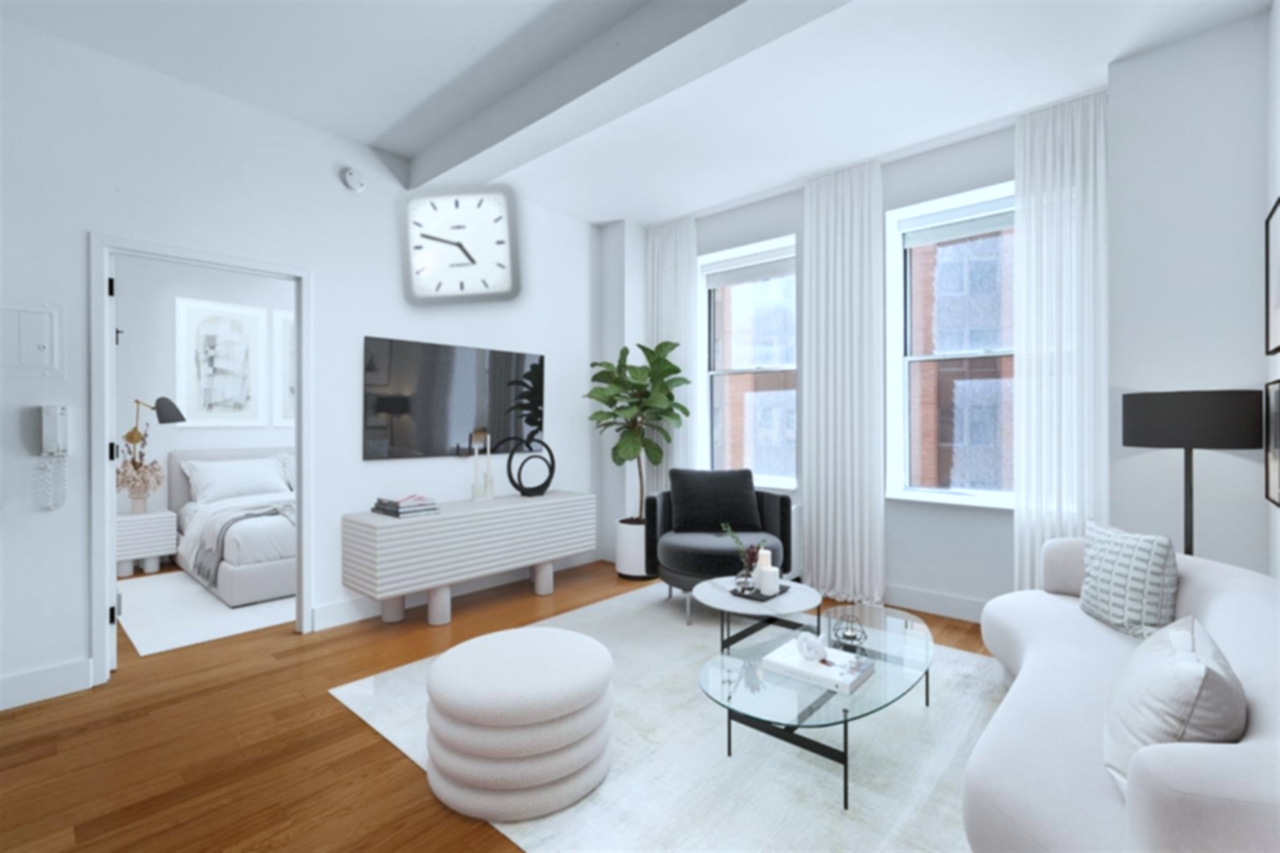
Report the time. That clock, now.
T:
4:48
